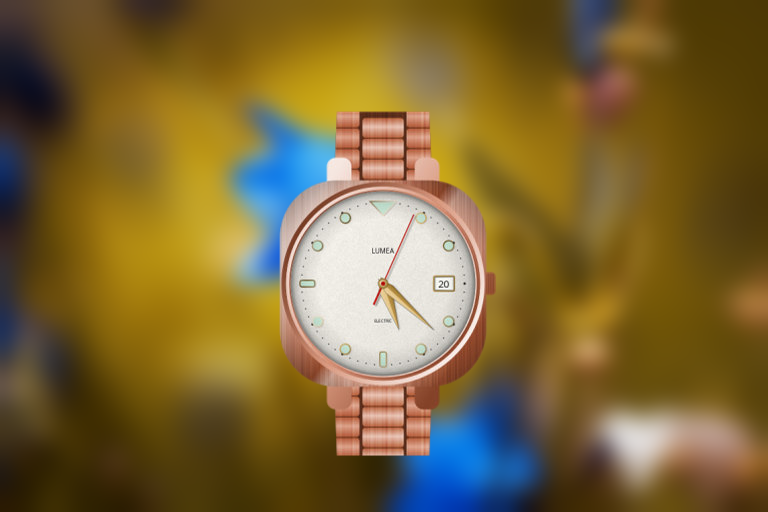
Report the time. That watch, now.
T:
5:22:04
